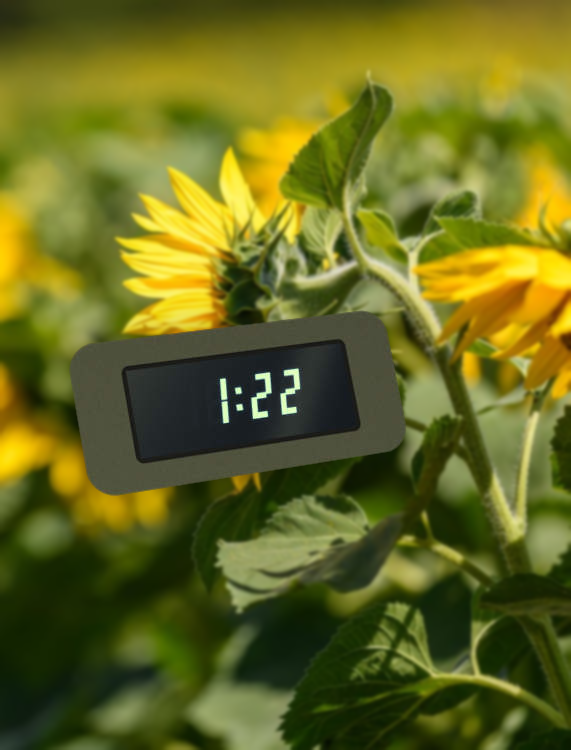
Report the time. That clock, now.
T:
1:22
